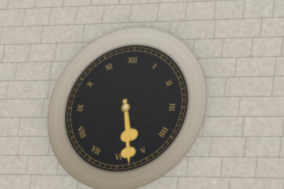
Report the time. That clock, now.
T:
5:28
